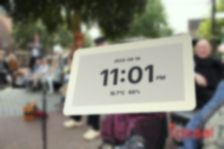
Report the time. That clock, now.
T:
11:01
